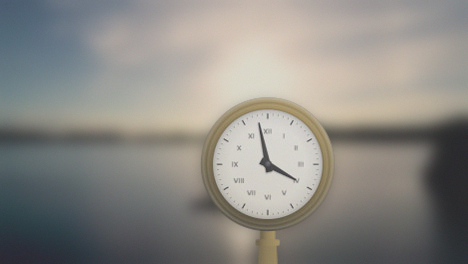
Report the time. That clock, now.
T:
3:58
